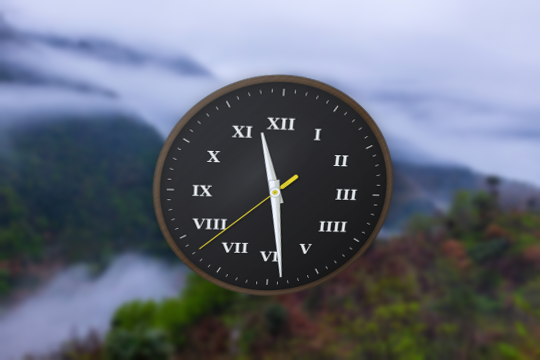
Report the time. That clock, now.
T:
11:28:38
